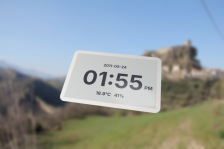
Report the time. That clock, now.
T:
1:55
